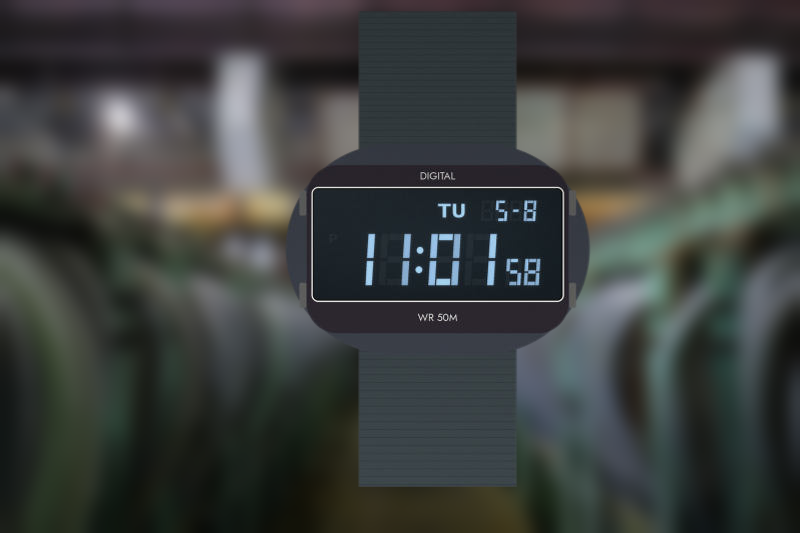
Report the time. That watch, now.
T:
11:01:58
